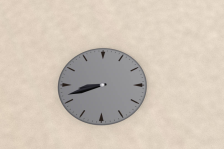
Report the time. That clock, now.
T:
8:42
